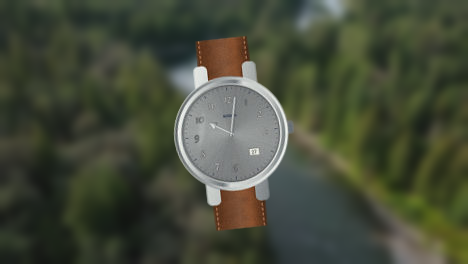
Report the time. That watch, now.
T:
10:02
